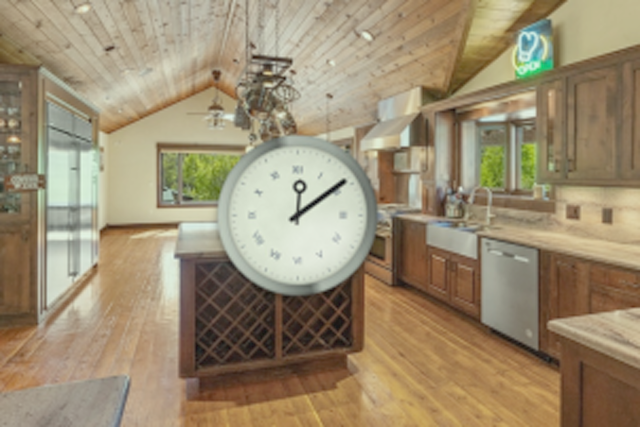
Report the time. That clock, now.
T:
12:09
